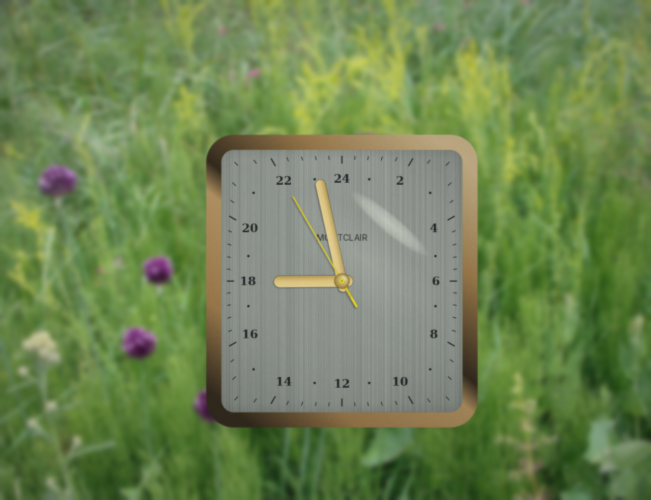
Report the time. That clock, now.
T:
17:57:55
